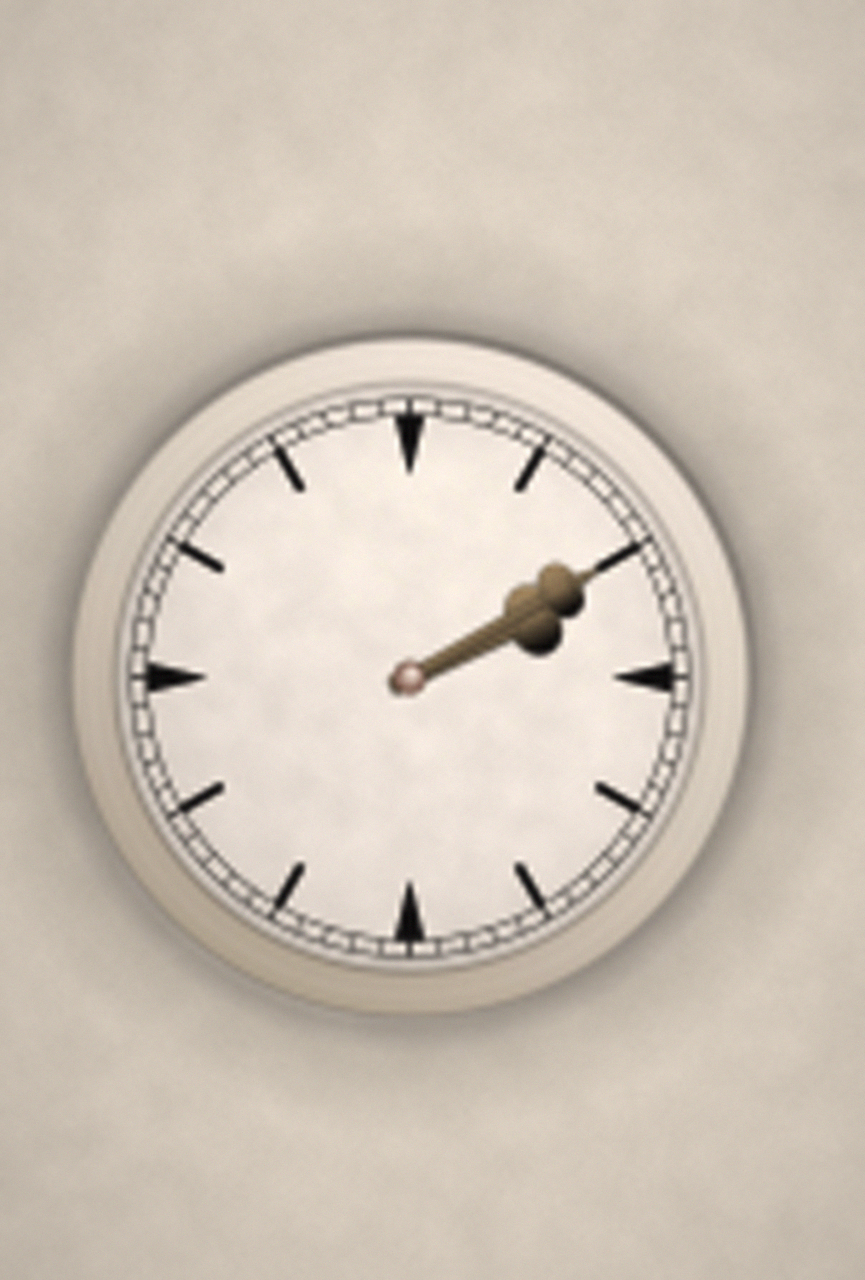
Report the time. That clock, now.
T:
2:10
